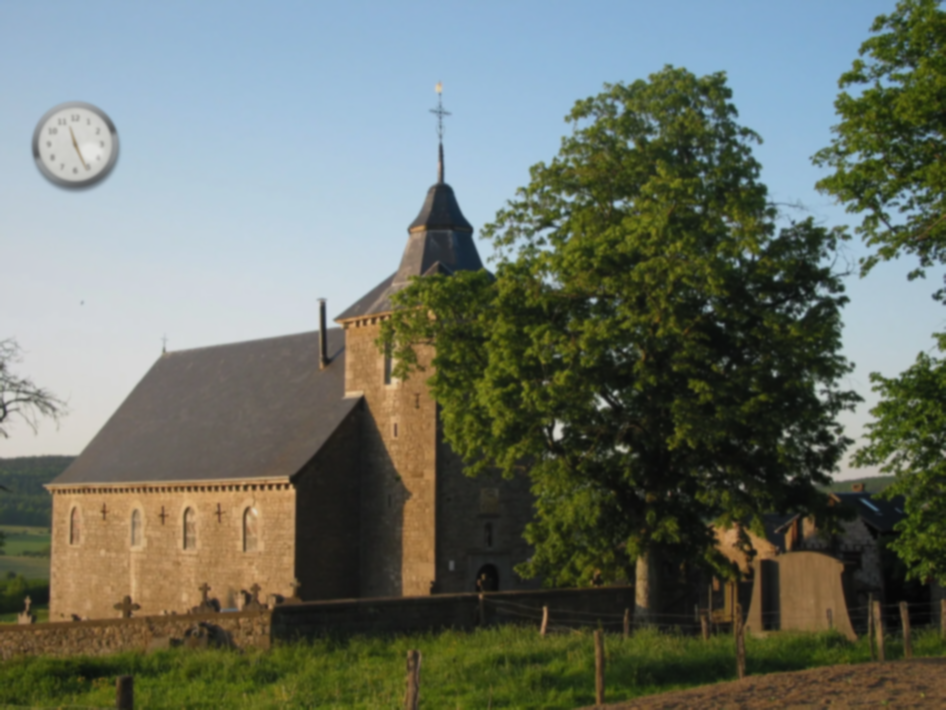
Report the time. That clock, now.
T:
11:26
